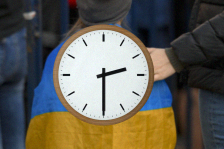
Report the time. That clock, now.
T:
2:30
